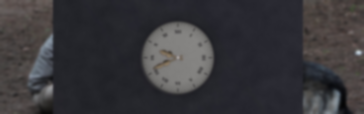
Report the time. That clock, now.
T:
9:41
